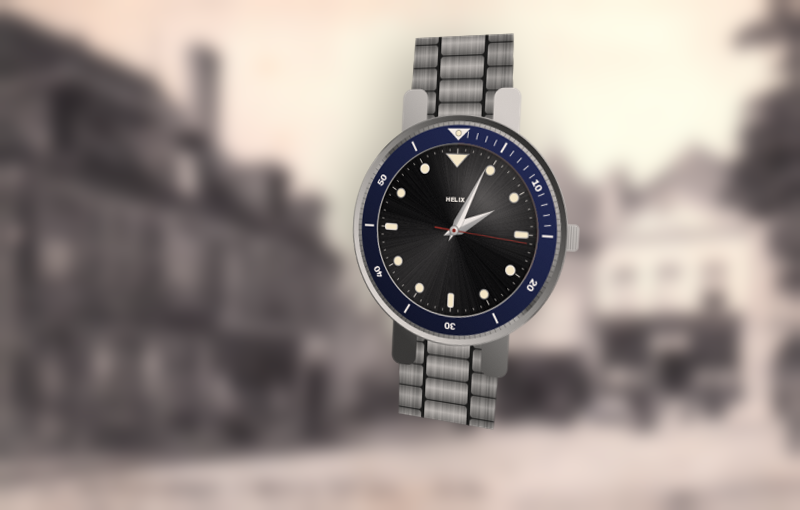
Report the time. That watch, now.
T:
2:04:16
